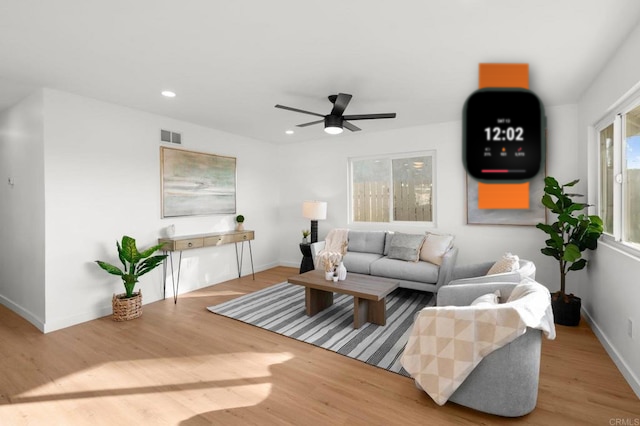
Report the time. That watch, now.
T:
12:02
